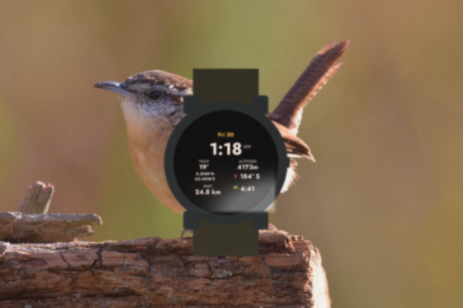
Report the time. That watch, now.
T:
1:18
